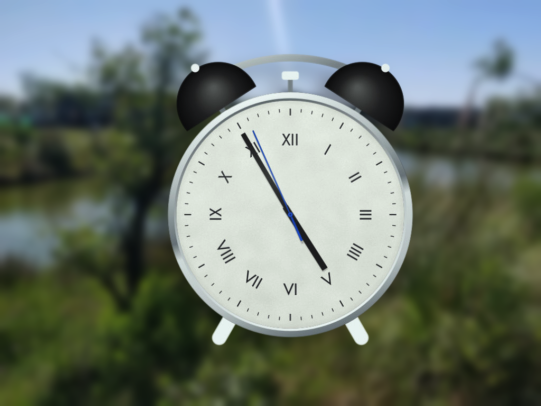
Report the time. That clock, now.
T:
4:54:56
